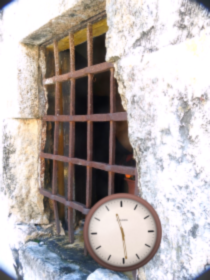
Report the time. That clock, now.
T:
11:29
